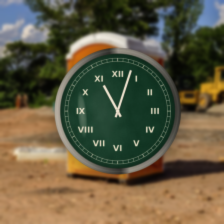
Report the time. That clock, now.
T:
11:03
